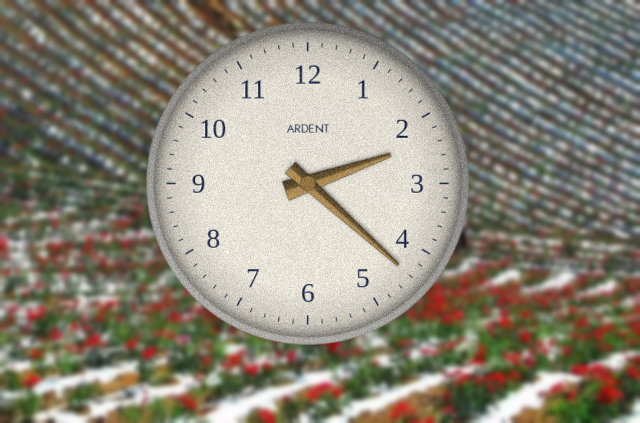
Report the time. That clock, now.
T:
2:22
